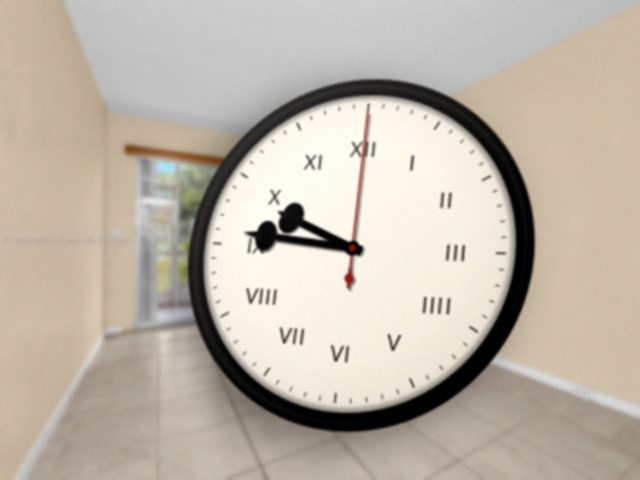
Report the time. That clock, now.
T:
9:46:00
